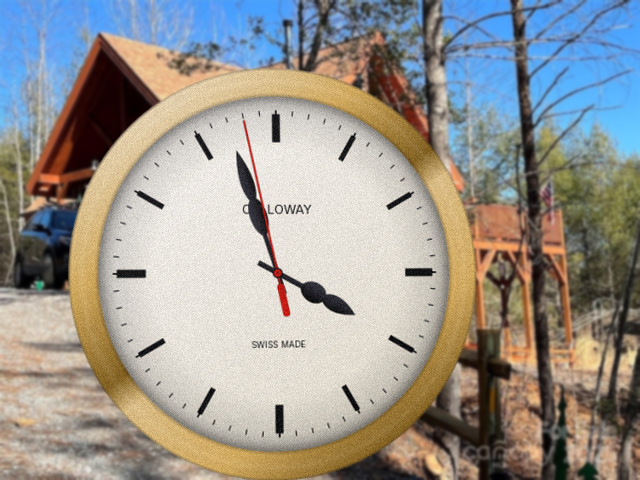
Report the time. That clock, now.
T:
3:56:58
